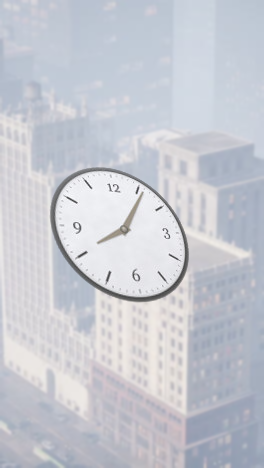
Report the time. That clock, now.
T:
8:06
